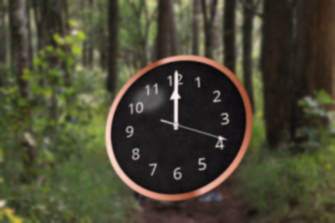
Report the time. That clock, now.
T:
12:00:19
